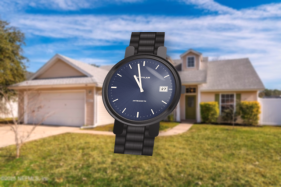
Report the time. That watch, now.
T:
10:58
